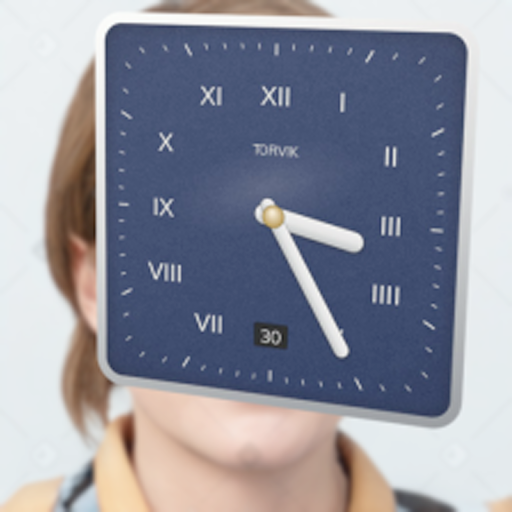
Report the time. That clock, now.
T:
3:25
